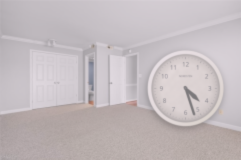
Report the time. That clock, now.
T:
4:27
